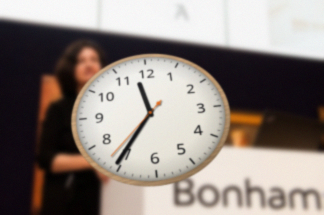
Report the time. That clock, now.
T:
11:35:37
